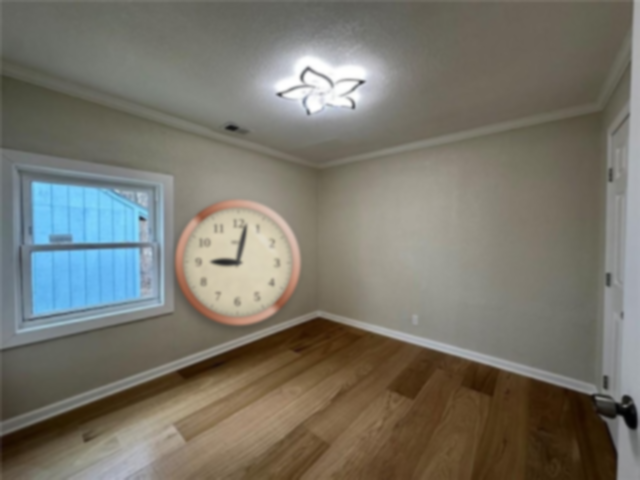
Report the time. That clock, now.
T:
9:02
